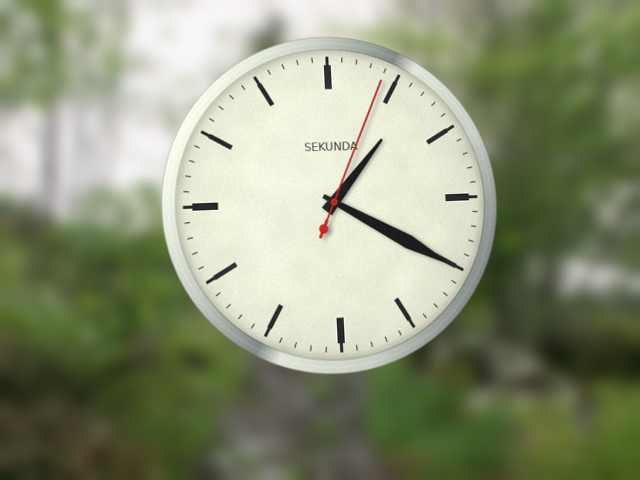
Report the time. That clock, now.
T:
1:20:04
